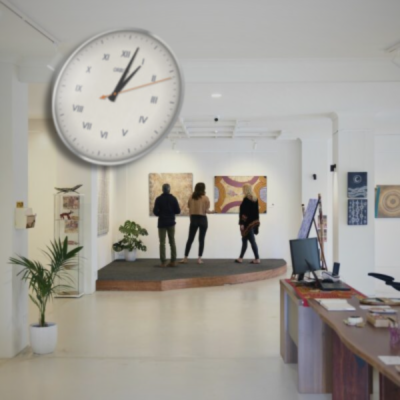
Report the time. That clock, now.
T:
1:02:11
